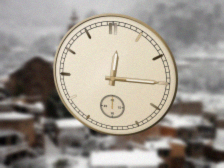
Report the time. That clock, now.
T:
12:15
